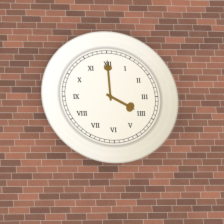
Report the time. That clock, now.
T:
4:00
